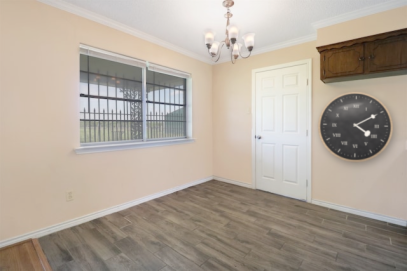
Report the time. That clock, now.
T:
4:10
